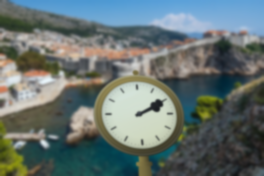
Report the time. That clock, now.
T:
2:10
